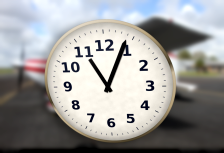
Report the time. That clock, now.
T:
11:04
